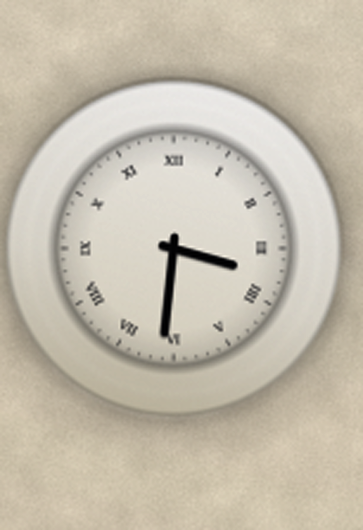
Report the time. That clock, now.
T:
3:31
